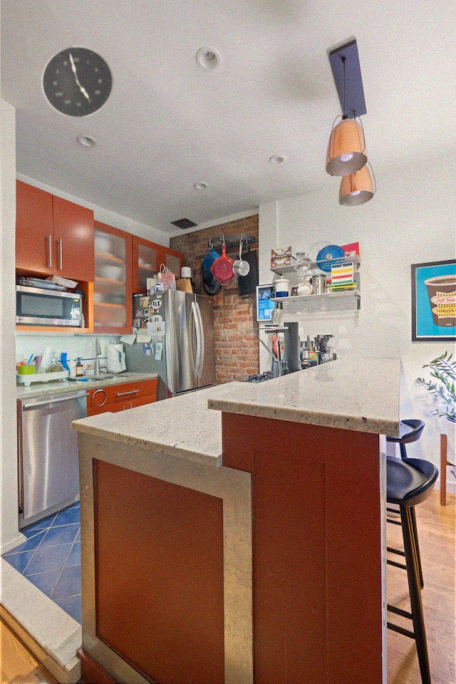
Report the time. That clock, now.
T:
4:58
